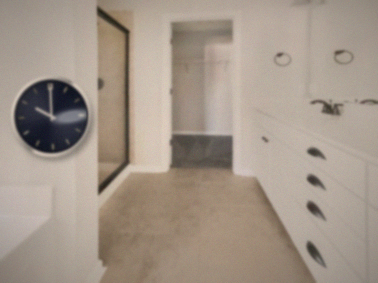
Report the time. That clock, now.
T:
10:00
